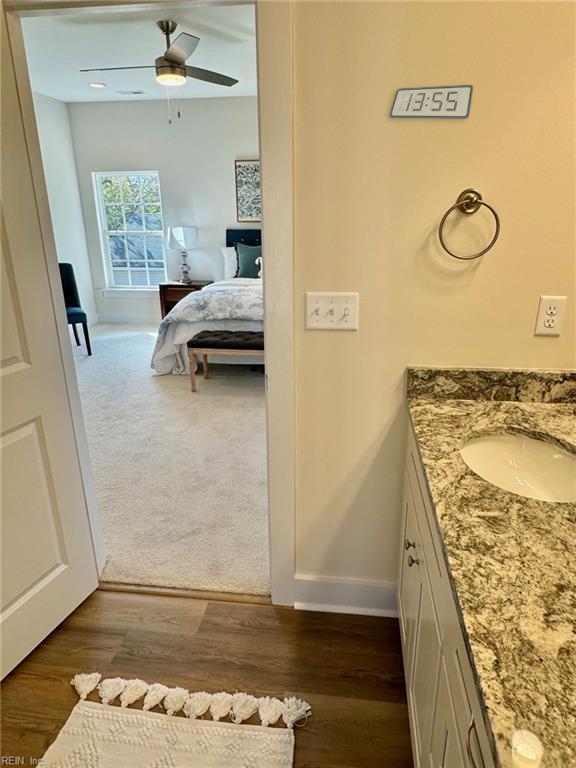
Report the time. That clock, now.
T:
13:55
